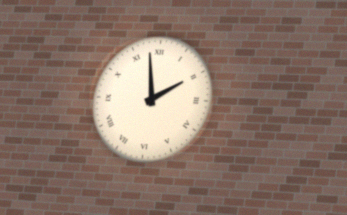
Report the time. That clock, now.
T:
1:58
